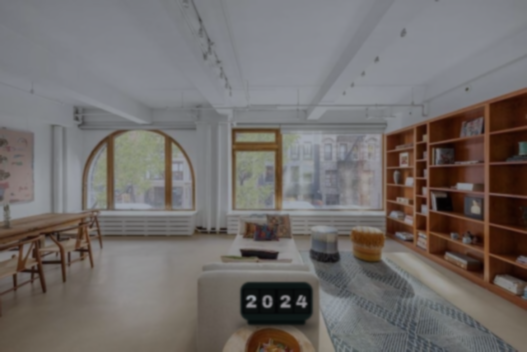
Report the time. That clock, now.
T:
20:24
